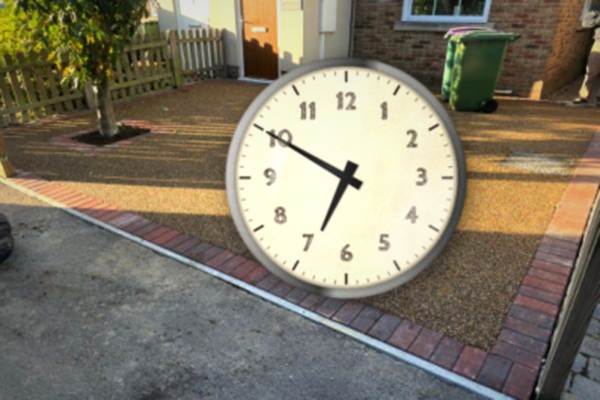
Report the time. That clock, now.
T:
6:50
